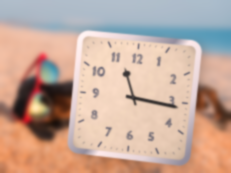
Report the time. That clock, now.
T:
11:16
